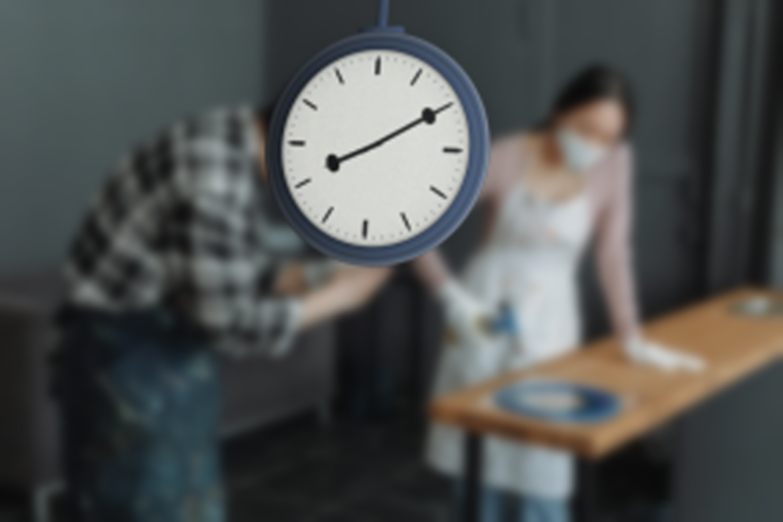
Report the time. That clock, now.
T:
8:10
